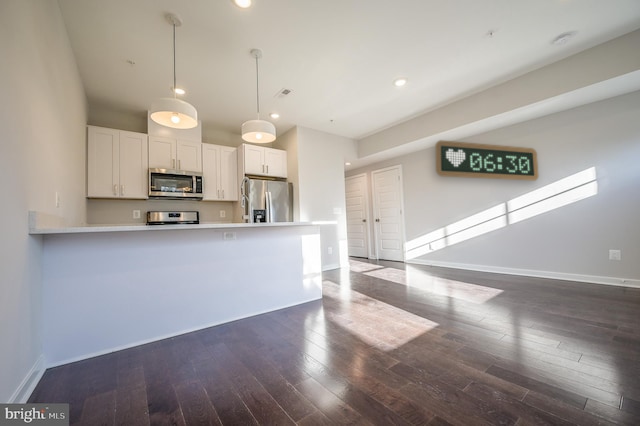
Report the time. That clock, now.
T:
6:30
